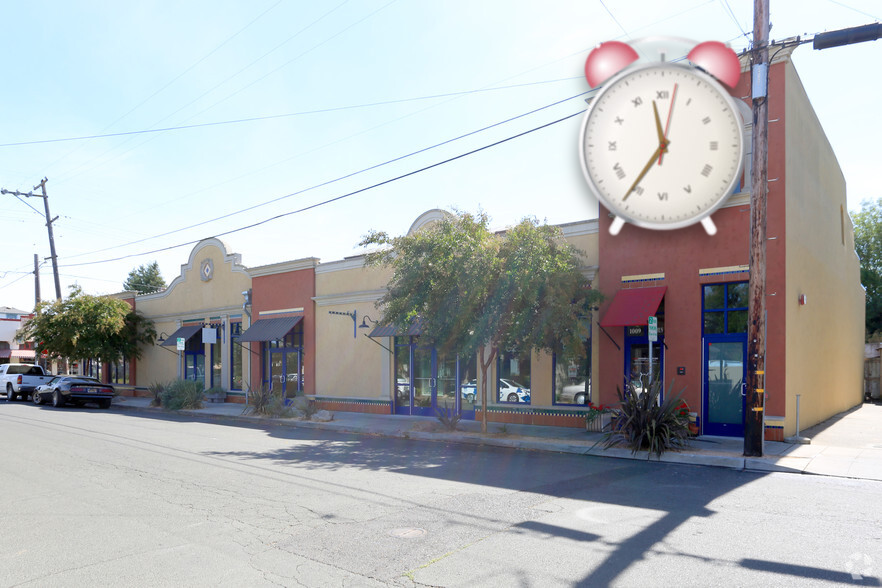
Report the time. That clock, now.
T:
11:36:02
